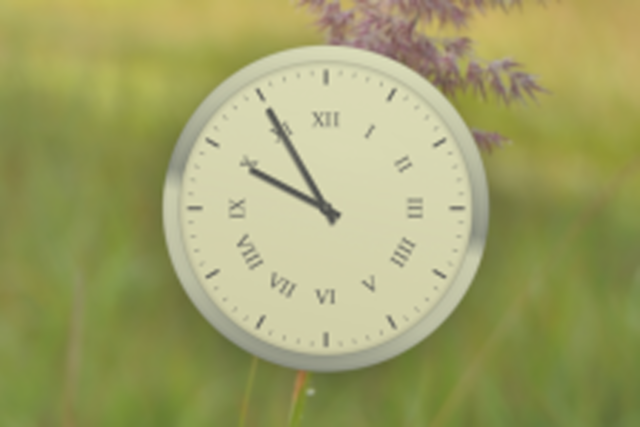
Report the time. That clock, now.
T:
9:55
